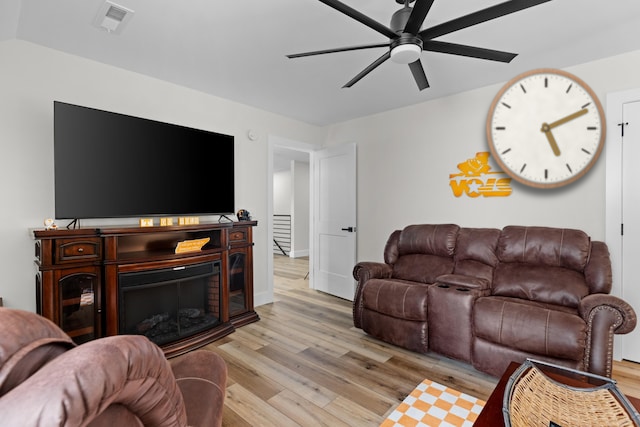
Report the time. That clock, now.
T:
5:11
